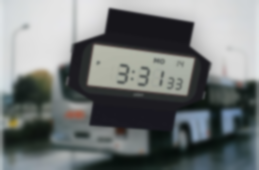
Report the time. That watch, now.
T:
3:31:33
